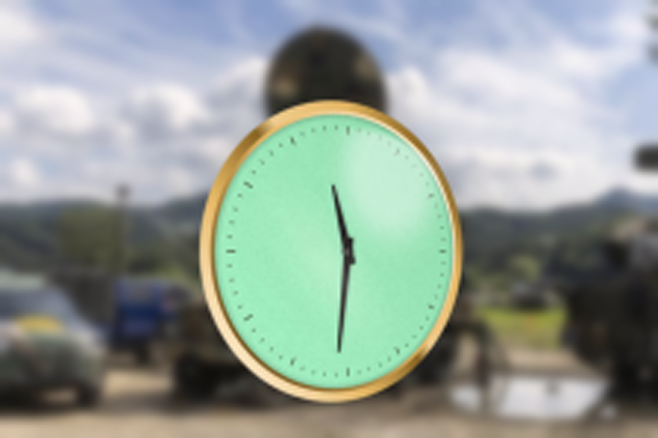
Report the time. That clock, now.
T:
11:31
